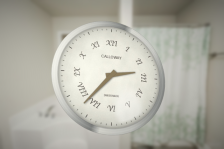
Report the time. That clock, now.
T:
2:37
